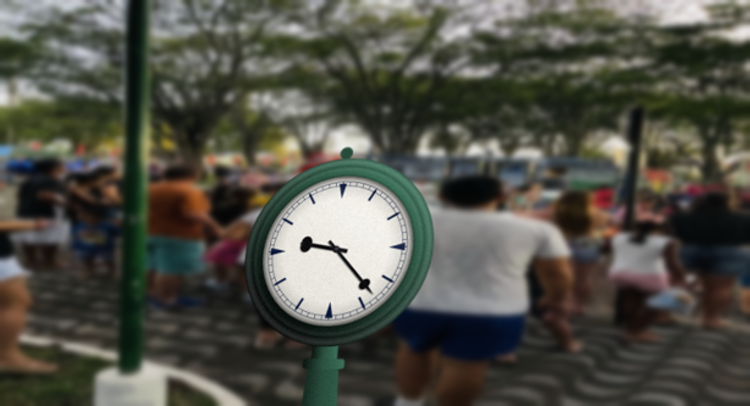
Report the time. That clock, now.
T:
9:23
